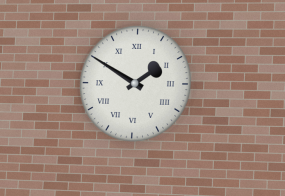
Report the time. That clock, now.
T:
1:50
